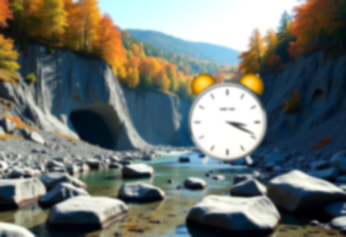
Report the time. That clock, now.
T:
3:19
